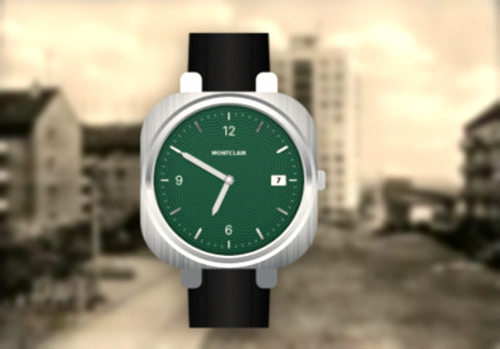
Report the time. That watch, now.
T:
6:50
